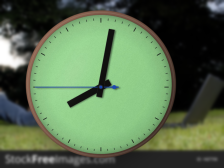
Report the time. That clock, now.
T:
8:01:45
